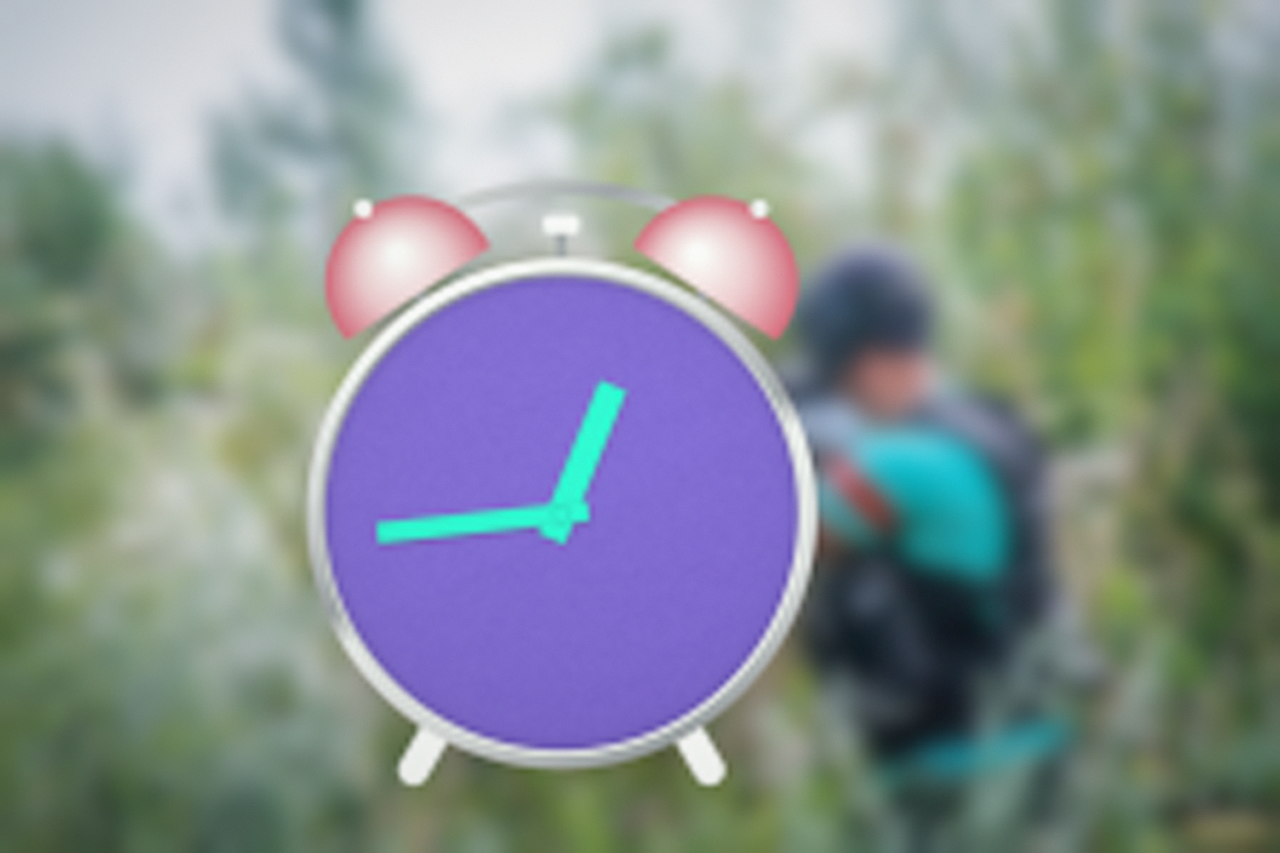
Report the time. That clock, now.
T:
12:44
